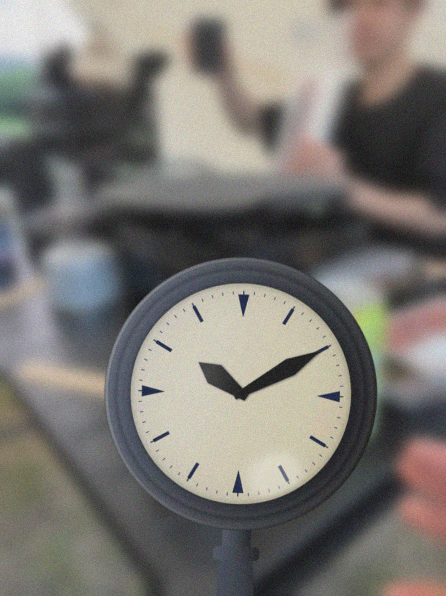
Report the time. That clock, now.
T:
10:10
